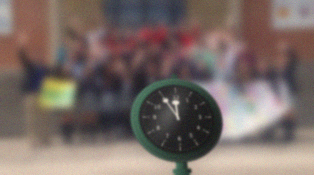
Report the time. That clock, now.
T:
11:55
